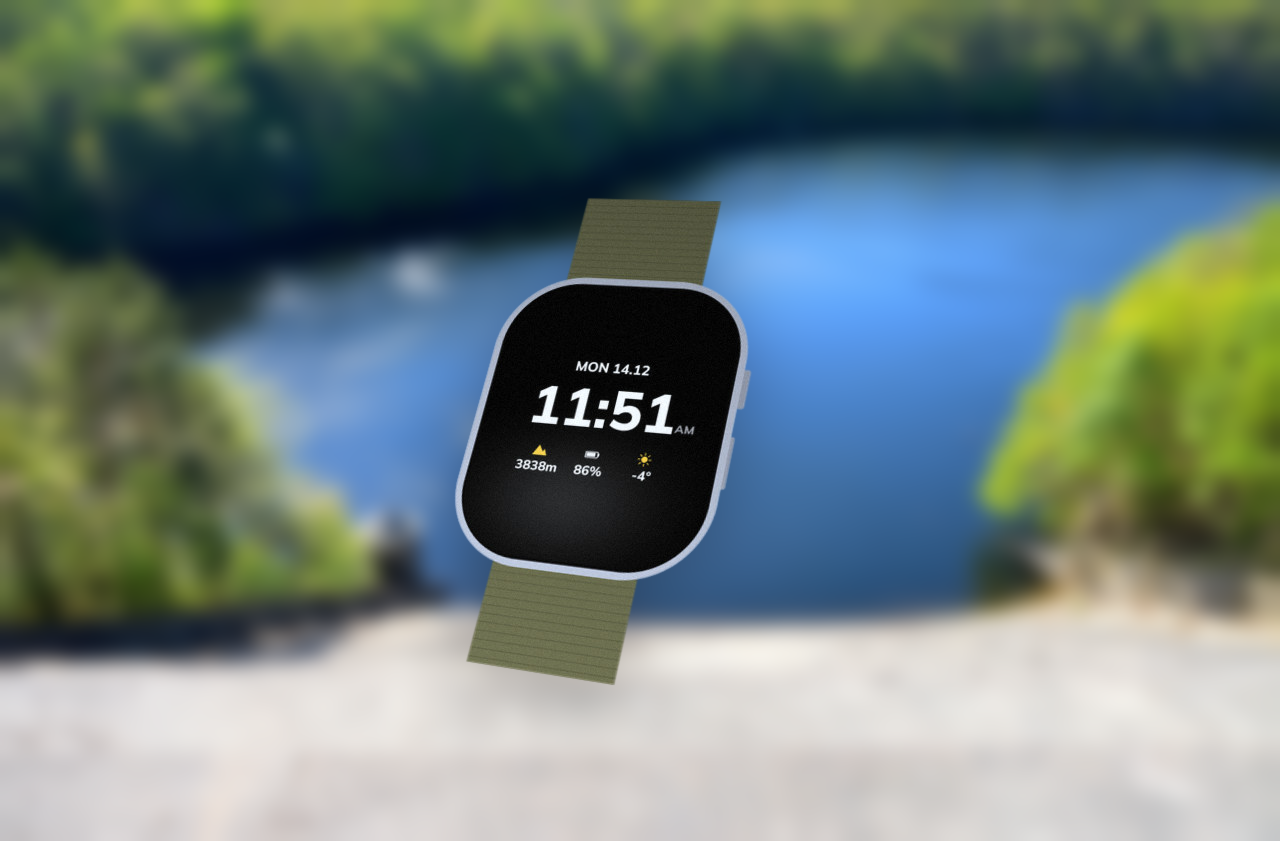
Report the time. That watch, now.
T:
11:51
